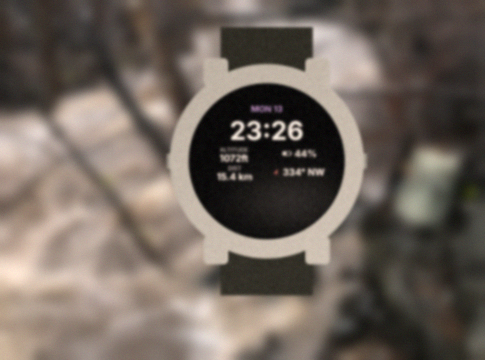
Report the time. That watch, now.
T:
23:26
